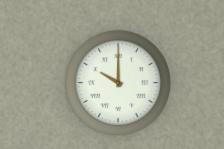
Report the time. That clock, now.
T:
10:00
